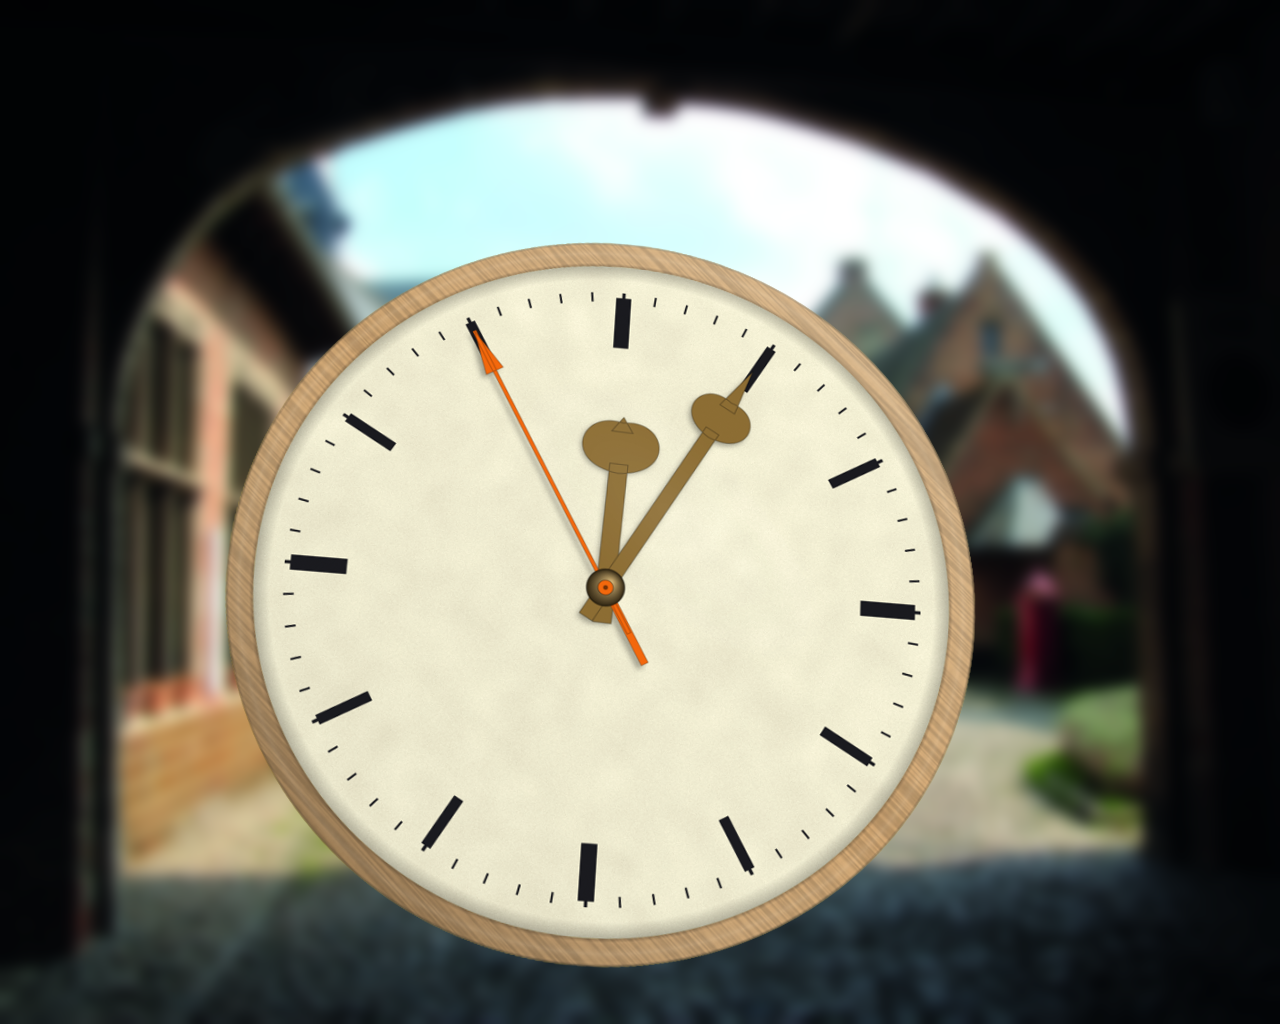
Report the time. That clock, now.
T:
12:04:55
